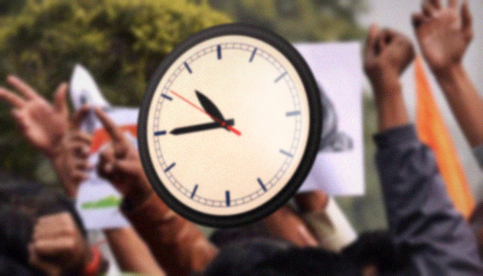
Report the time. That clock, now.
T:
10:44:51
